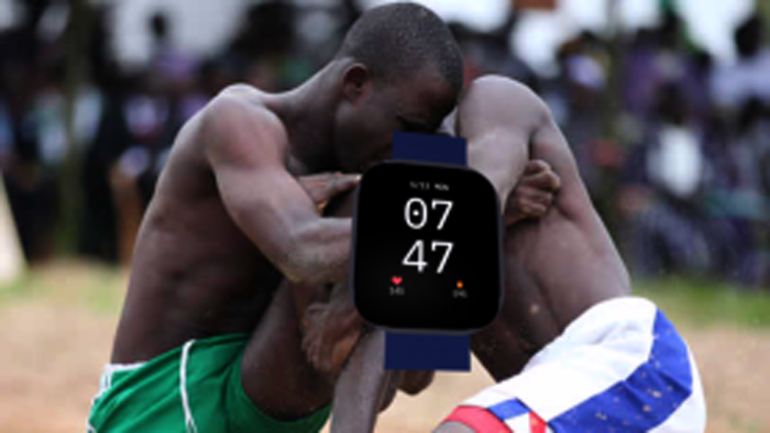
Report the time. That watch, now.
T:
7:47
